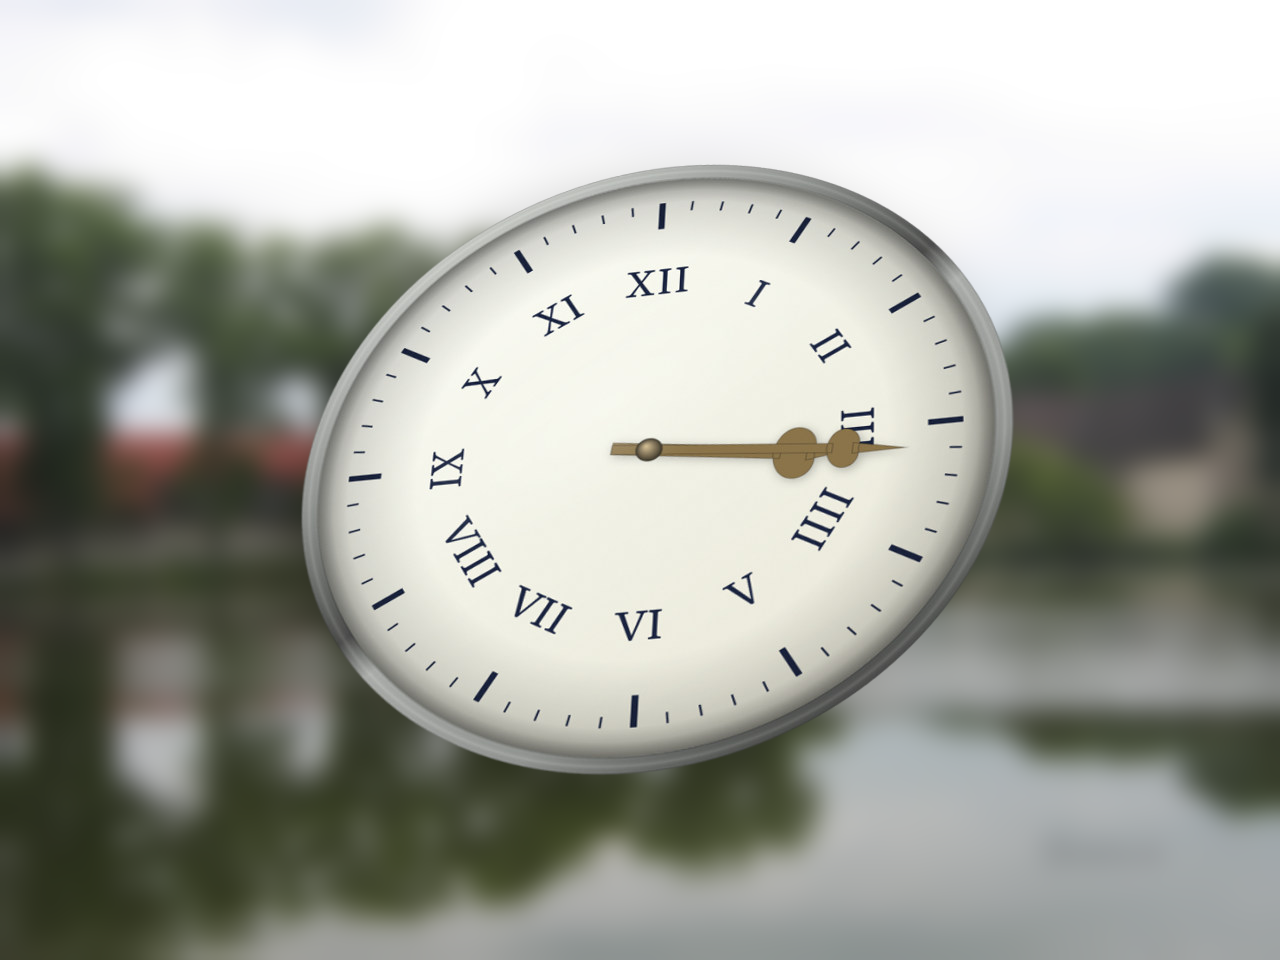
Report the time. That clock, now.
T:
3:16
